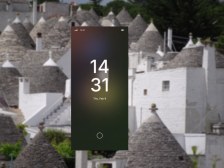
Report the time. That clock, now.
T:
14:31
